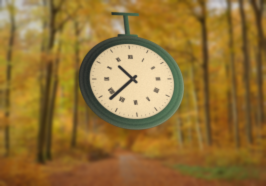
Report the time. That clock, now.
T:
10:38
